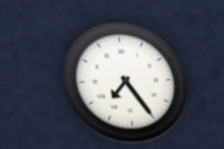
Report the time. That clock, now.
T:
7:25
